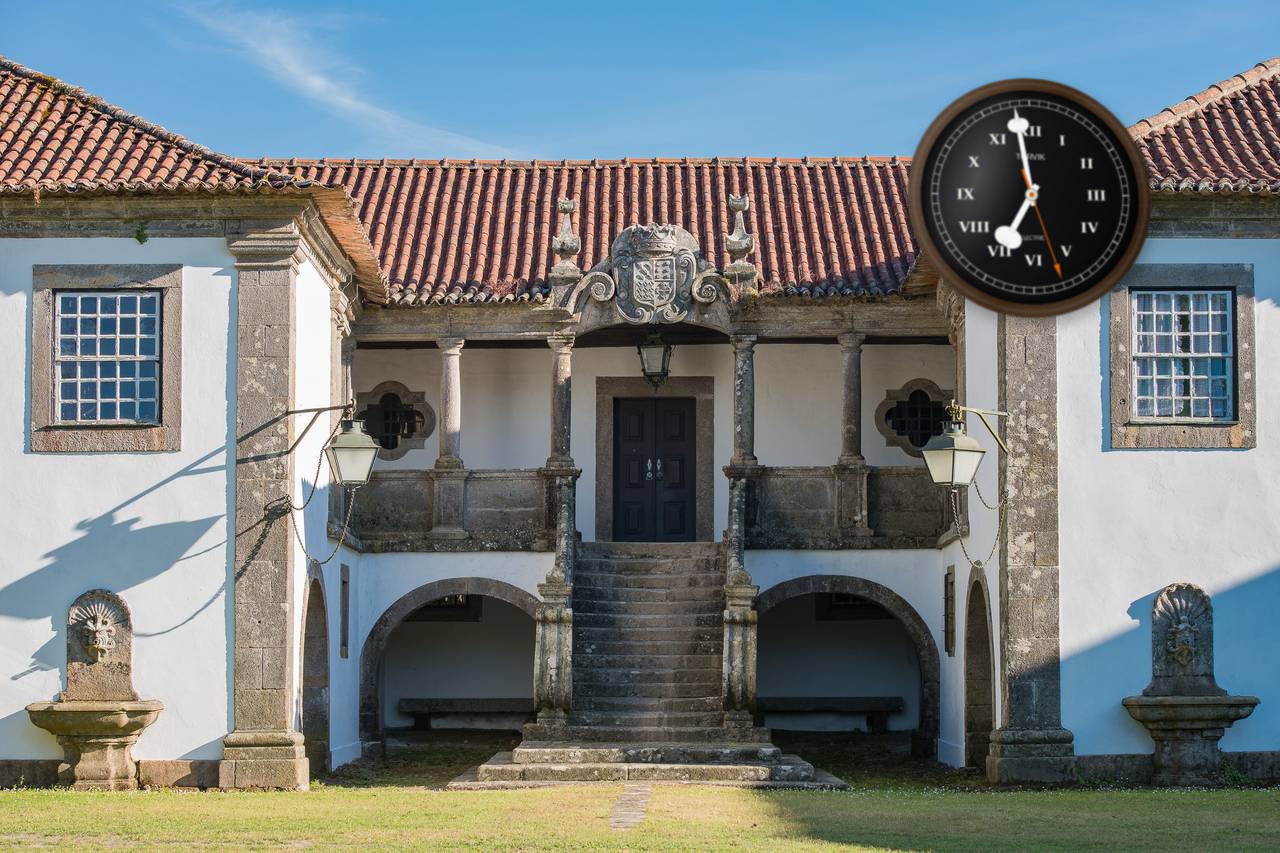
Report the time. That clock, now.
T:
6:58:27
